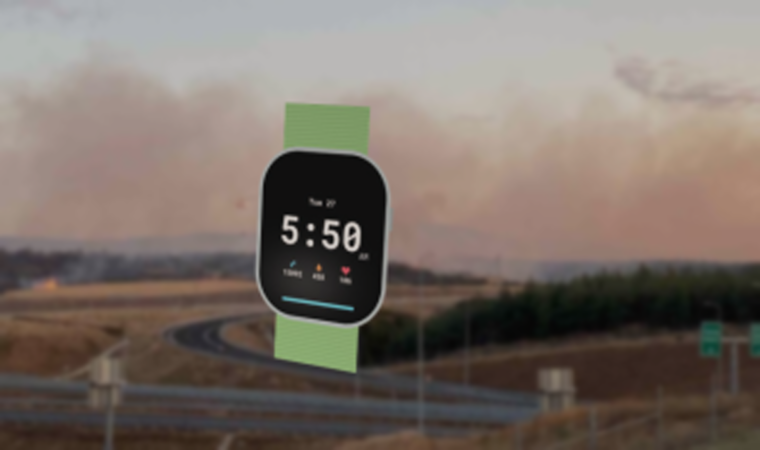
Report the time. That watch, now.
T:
5:50
